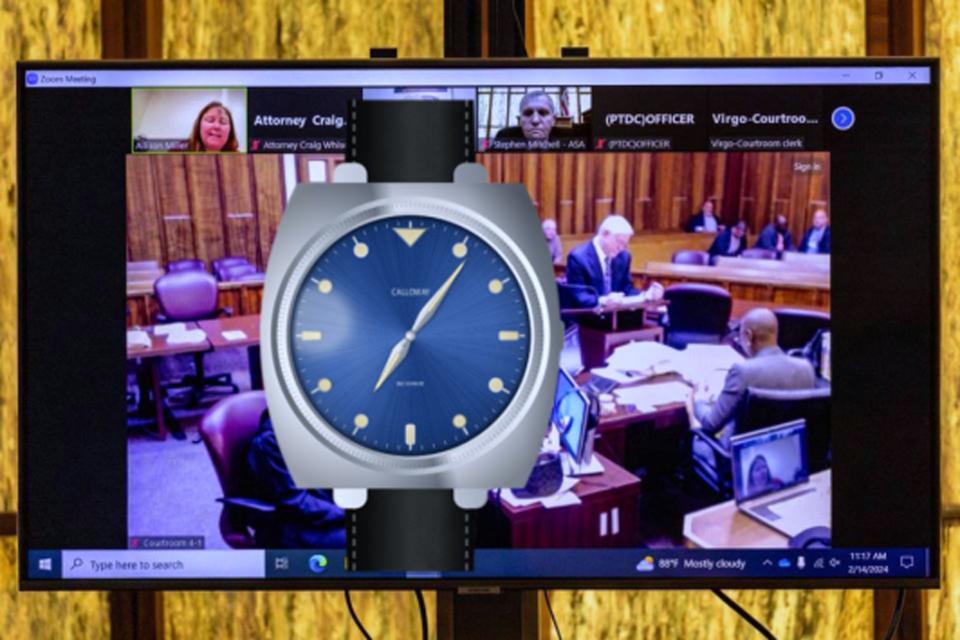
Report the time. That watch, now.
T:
7:06
